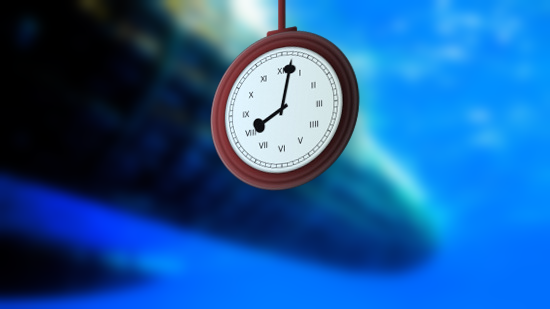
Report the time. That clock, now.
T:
8:02
